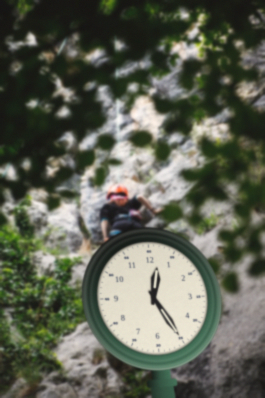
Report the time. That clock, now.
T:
12:25
